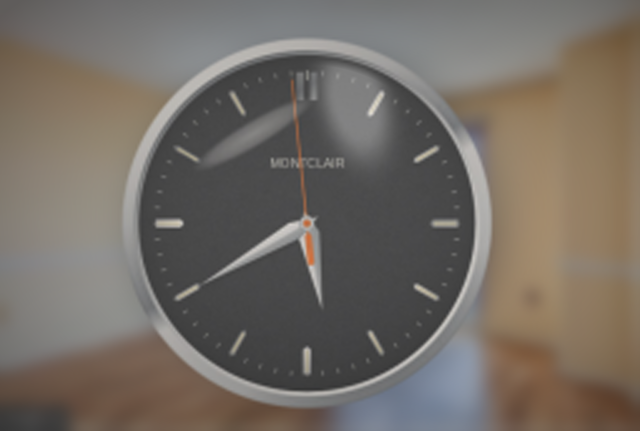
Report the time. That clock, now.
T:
5:39:59
